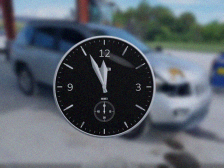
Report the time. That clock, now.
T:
11:56
